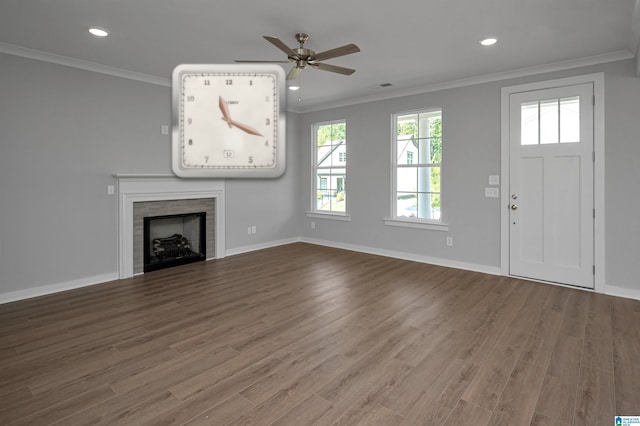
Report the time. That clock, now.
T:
11:19
